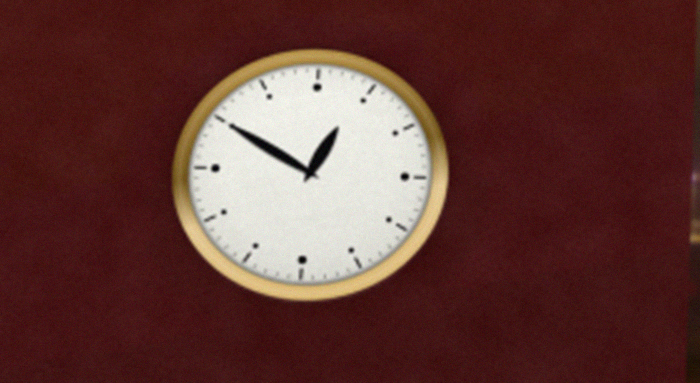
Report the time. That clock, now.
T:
12:50
